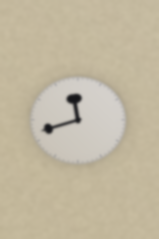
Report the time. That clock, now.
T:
11:42
